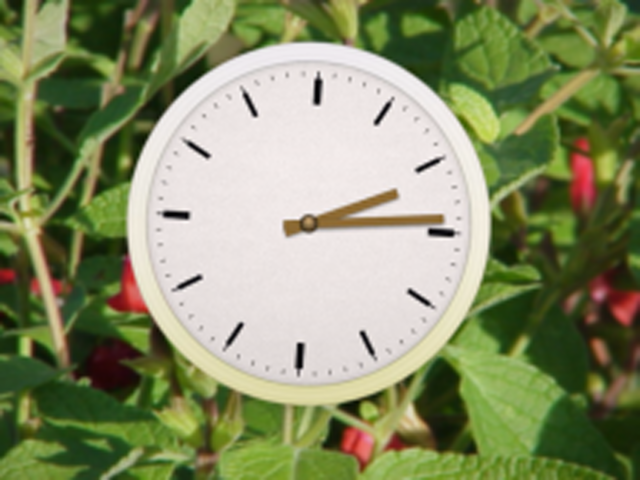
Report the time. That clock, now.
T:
2:14
